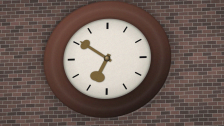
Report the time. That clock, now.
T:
6:51
